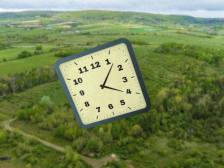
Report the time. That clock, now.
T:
4:07
